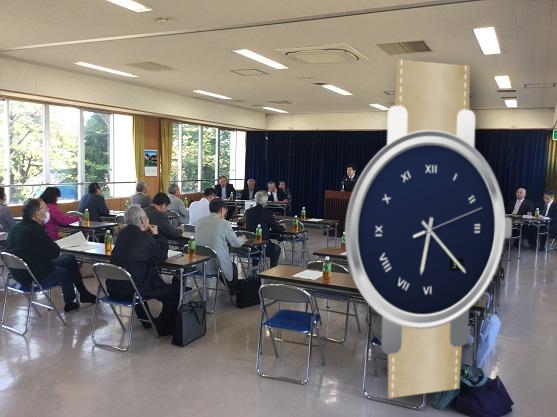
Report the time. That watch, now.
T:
6:22:12
